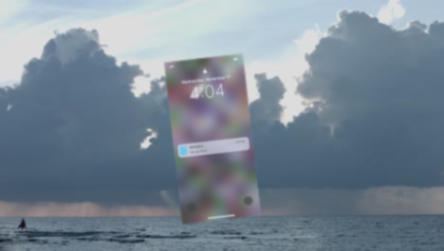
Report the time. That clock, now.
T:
4:04
